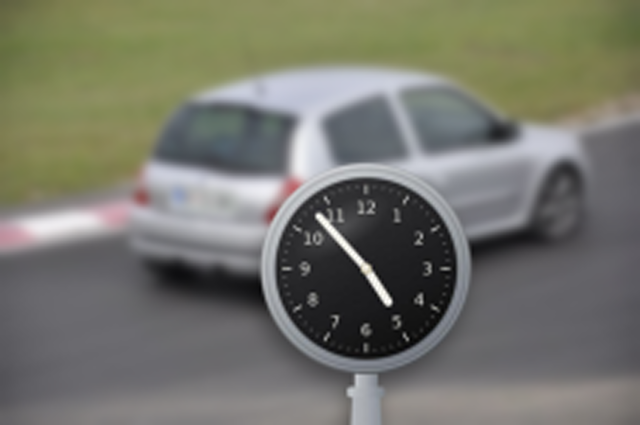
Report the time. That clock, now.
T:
4:53
